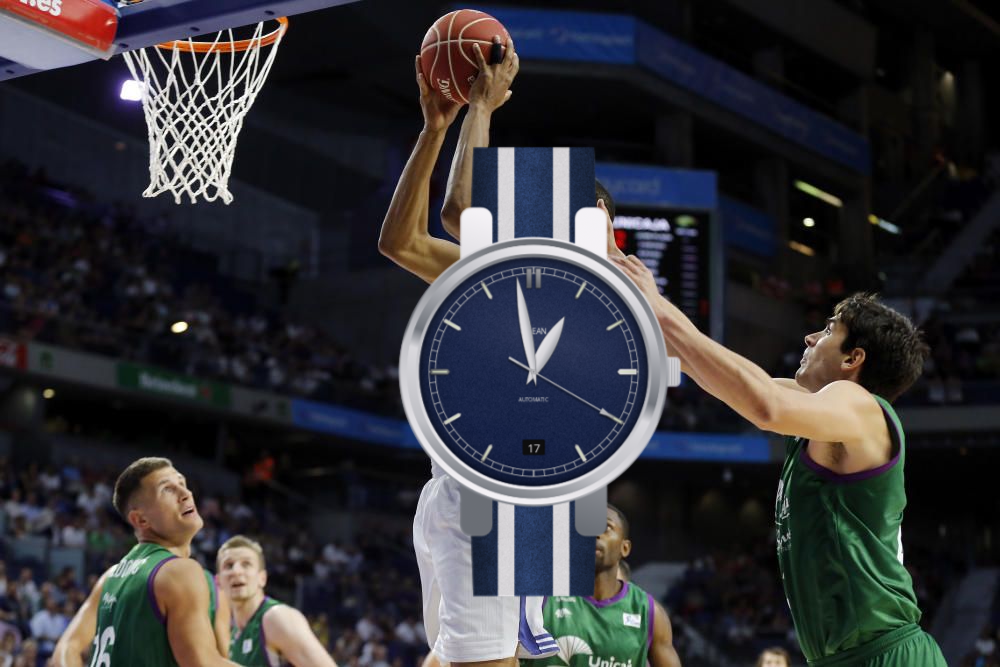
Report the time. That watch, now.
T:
12:58:20
